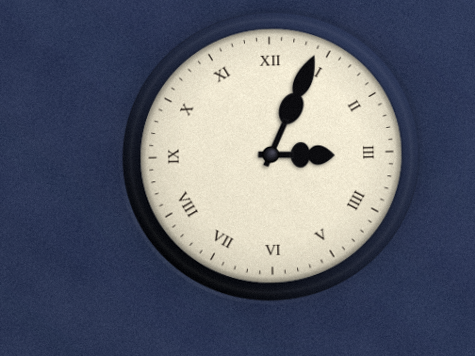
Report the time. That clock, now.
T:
3:04
